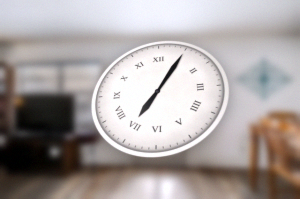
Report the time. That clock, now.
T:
7:05
